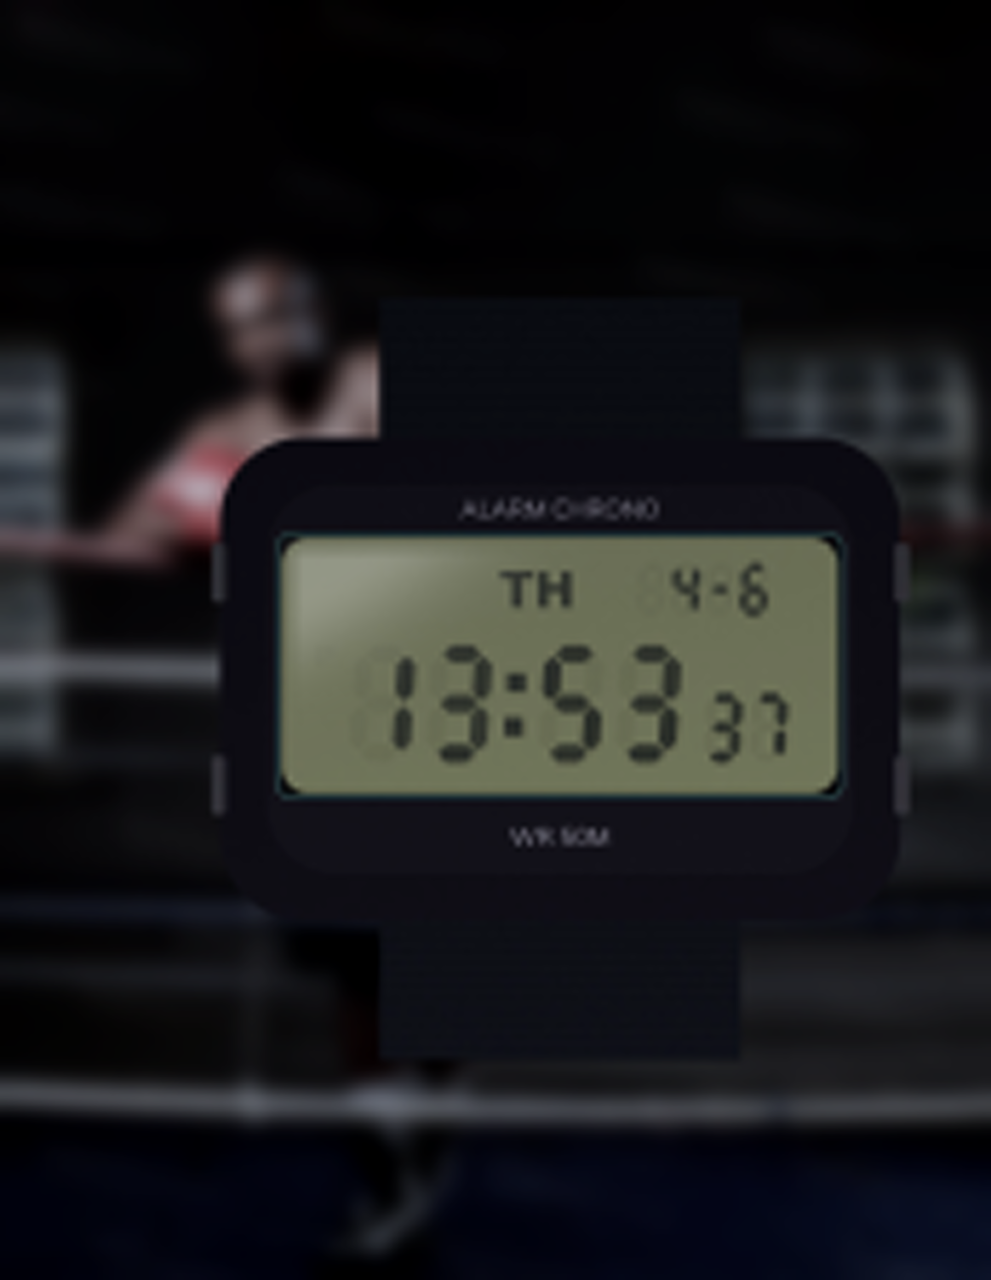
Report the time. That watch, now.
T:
13:53:37
